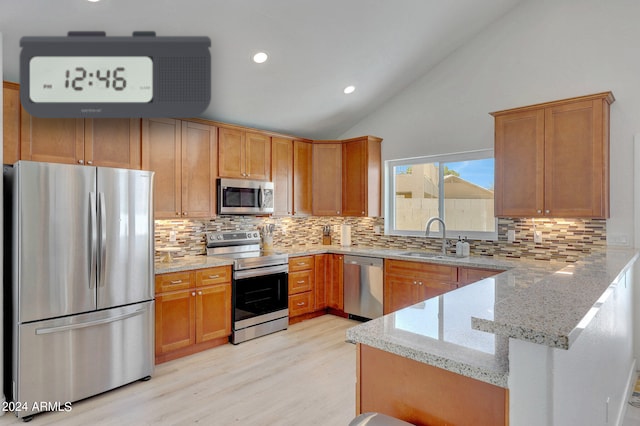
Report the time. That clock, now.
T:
12:46
